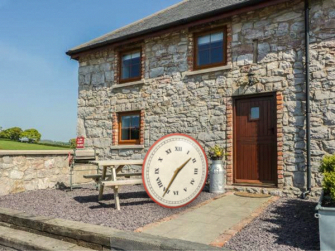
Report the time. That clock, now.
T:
1:35
